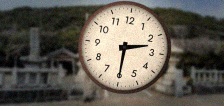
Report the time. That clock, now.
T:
2:30
